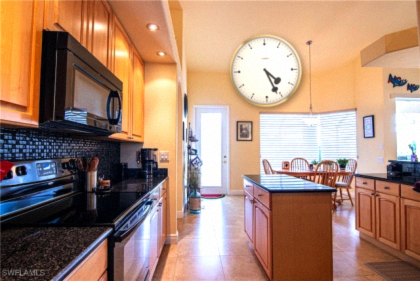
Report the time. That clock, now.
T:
4:26
